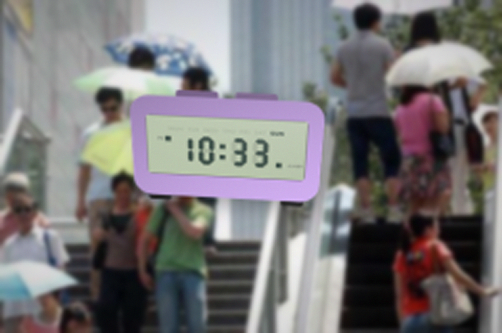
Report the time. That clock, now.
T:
10:33
